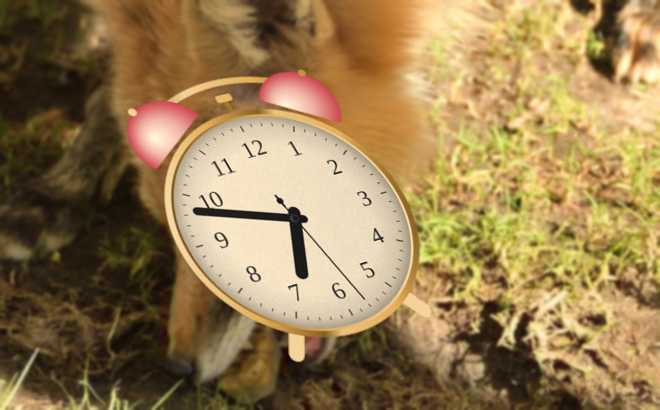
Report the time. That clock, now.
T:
6:48:28
